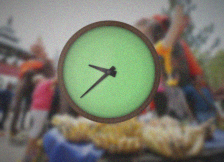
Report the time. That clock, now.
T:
9:38
